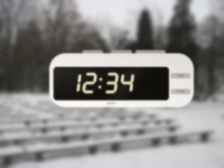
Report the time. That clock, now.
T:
12:34
